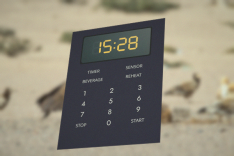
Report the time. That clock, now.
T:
15:28
